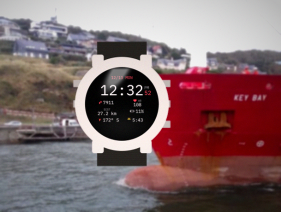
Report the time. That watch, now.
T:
12:32
